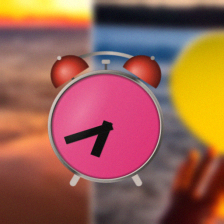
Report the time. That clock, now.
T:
6:42
